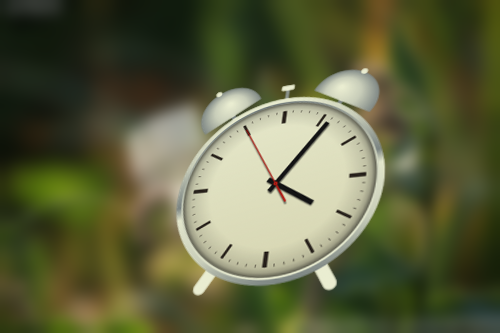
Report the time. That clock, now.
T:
4:05:55
